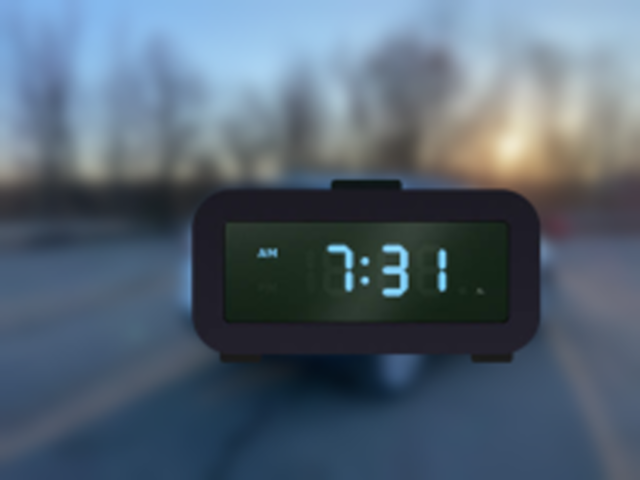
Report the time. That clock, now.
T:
7:31
